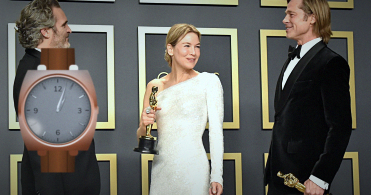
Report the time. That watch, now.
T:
1:03
